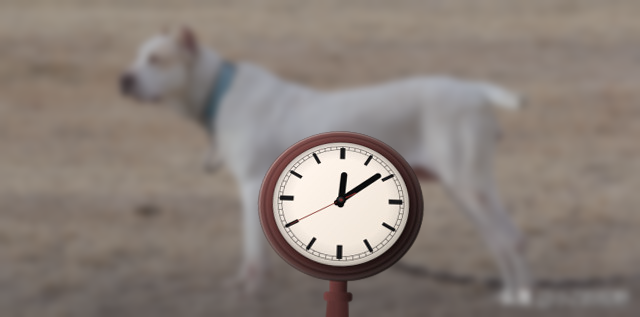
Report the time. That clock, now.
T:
12:08:40
